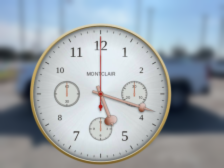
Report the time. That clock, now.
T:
5:18
